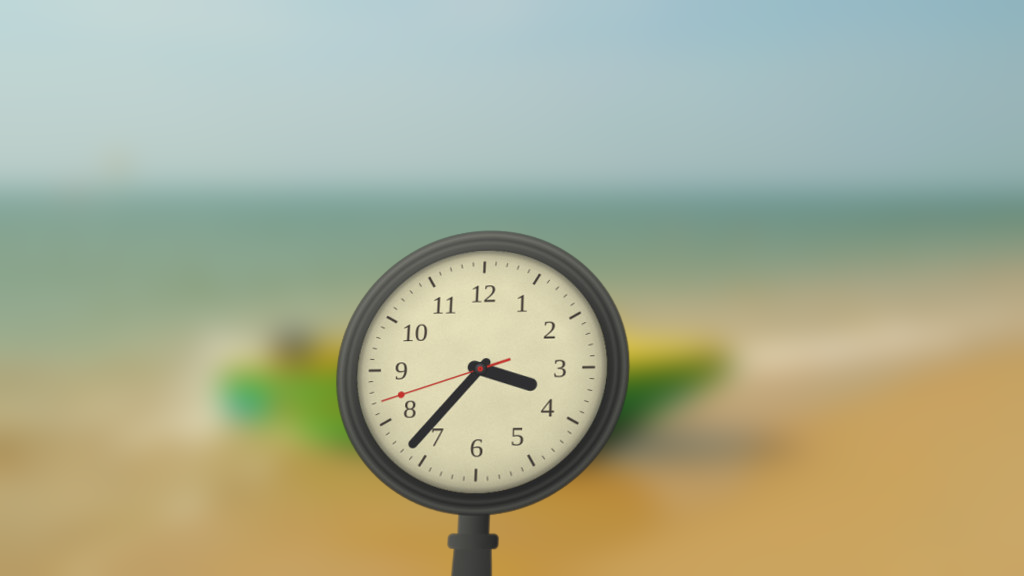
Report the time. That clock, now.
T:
3:36:42
